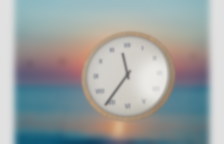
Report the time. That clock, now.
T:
11:36
